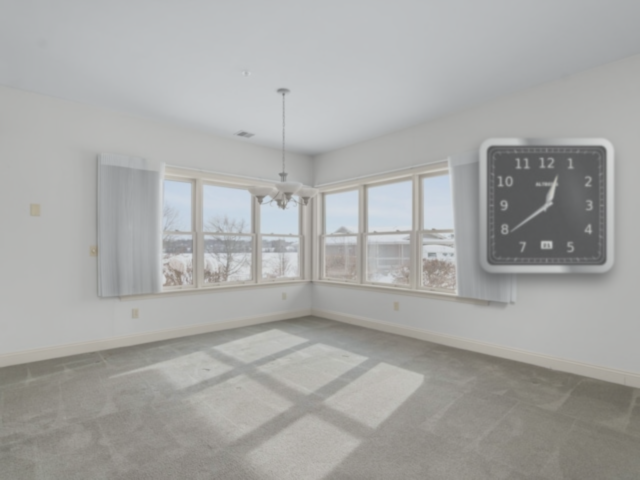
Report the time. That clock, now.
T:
12:39
